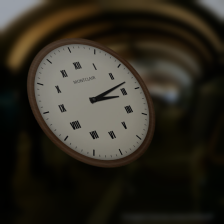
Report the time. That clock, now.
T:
3:13
